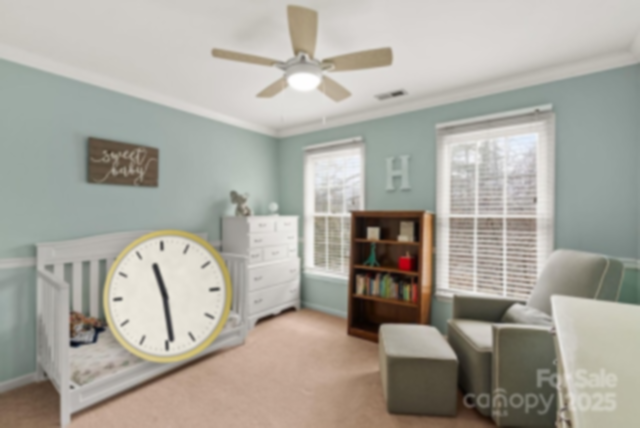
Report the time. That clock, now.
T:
11:29
